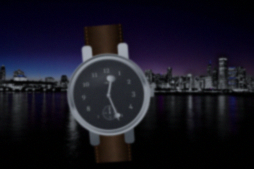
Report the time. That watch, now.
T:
12:27
